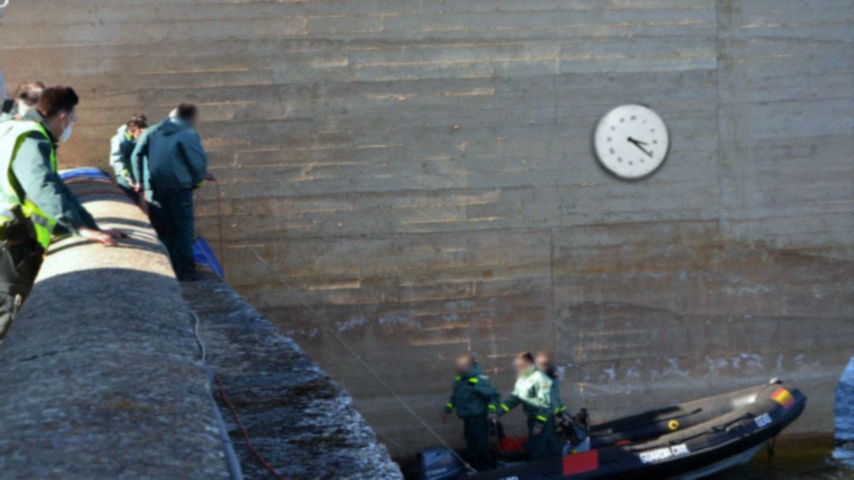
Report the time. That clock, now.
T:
3:21
